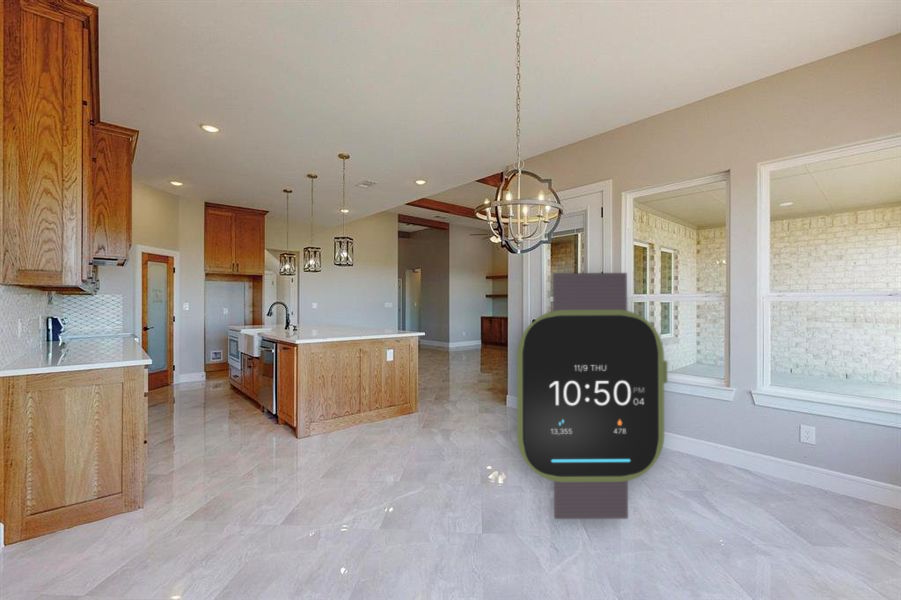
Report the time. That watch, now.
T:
10:50:04
